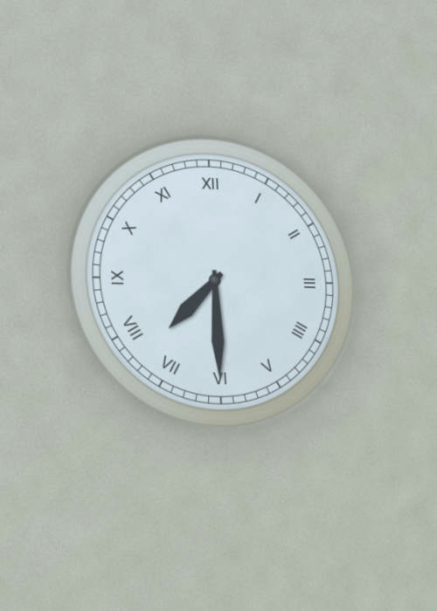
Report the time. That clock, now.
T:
7:30
